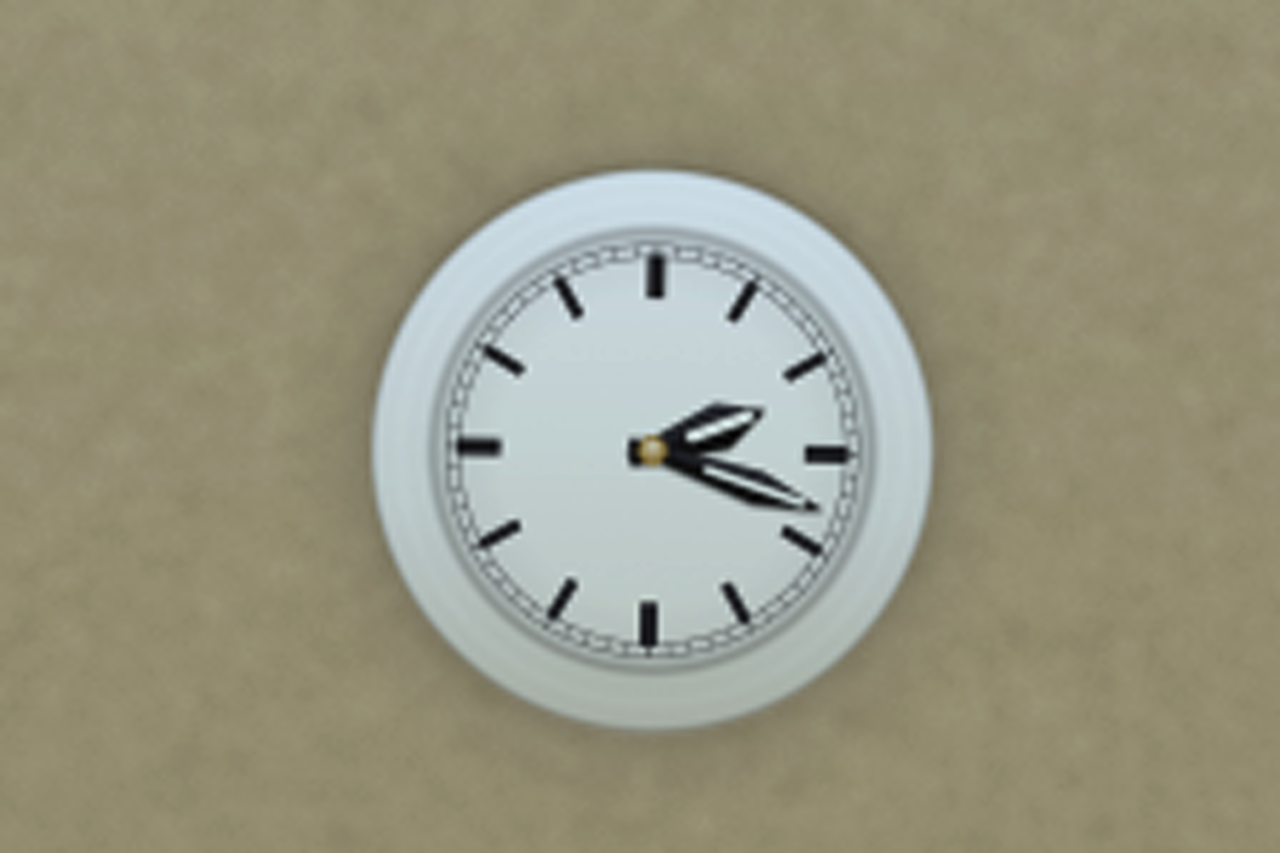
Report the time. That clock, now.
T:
2:18
